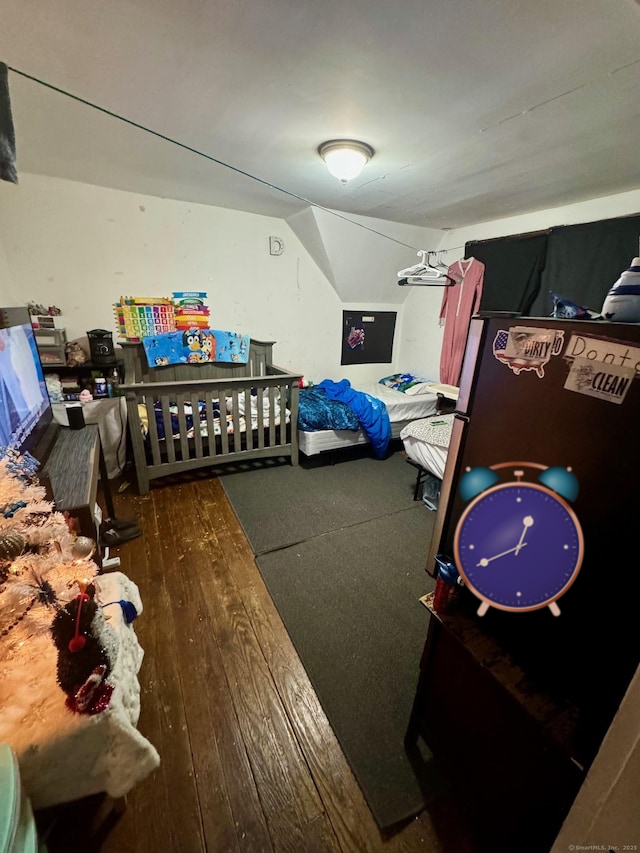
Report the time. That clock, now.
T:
12:41
